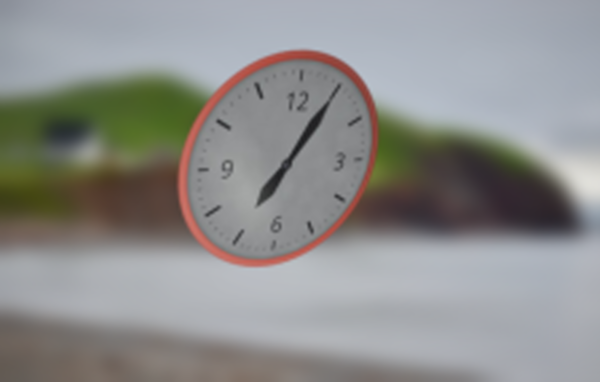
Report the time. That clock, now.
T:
7:05
